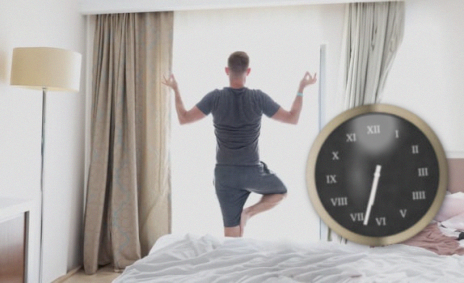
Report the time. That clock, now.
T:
6:33
